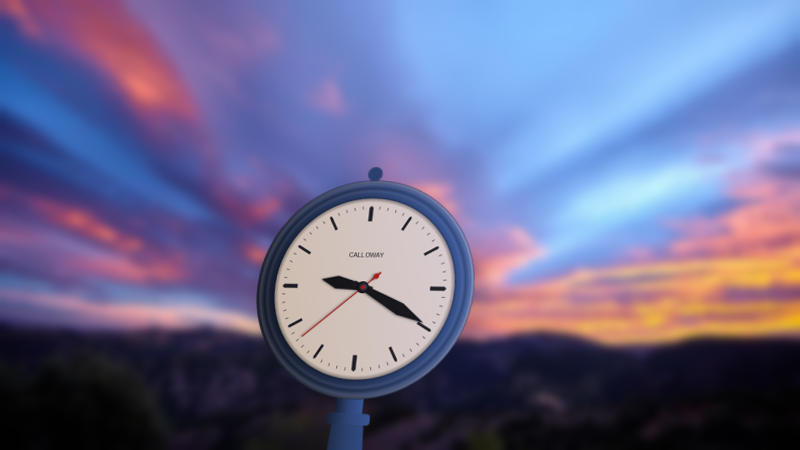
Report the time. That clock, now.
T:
9:19:38
